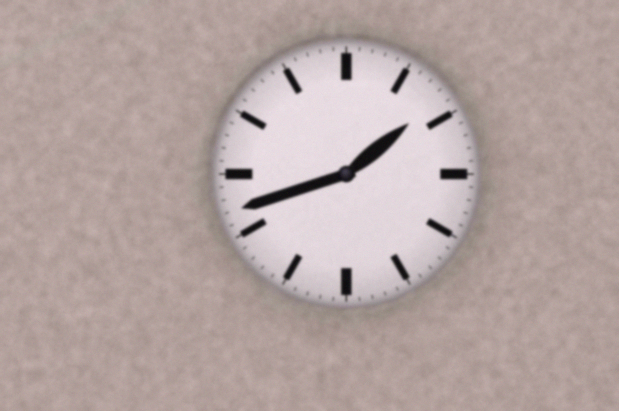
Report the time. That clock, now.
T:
1:42
